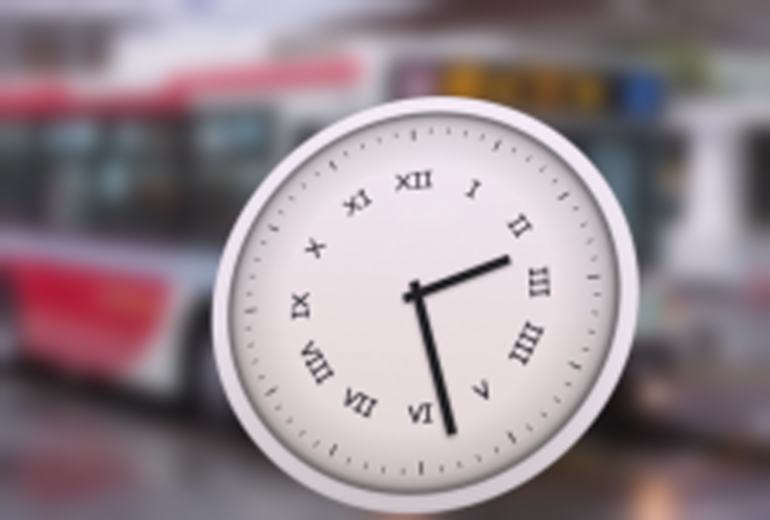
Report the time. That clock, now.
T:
2:28
